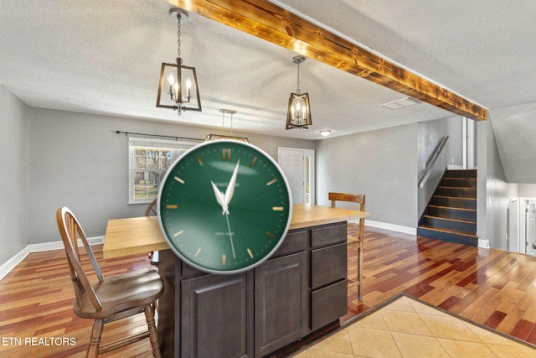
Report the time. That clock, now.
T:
11:02:28
